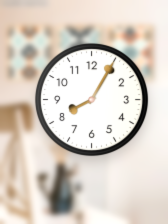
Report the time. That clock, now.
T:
8:05
